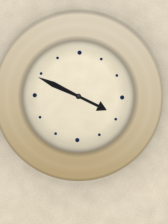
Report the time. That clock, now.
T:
3:49
